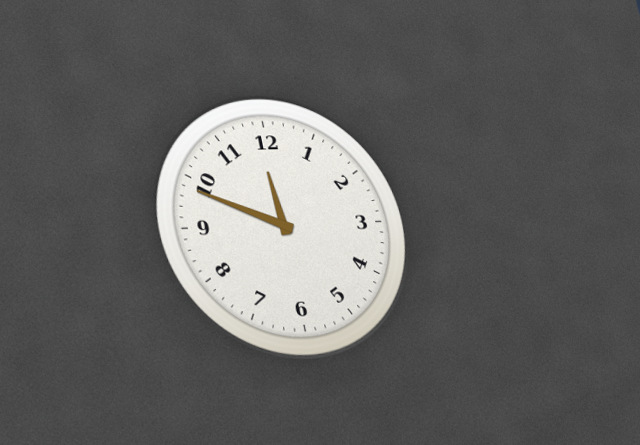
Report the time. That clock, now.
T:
11:49
